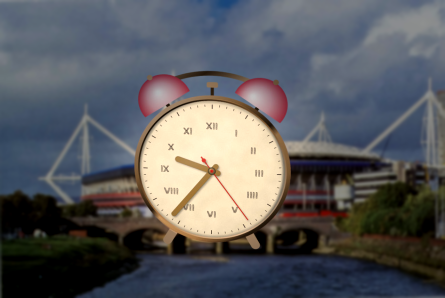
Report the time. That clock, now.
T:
9:36:24
